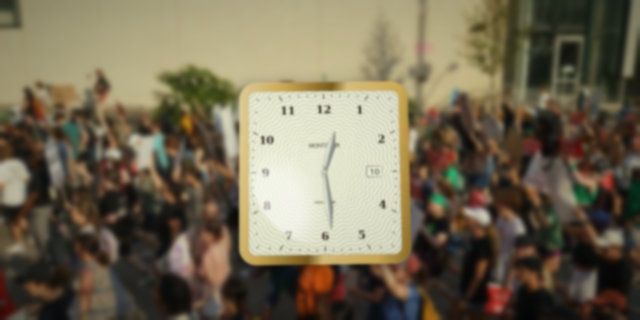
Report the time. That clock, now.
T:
12:29
